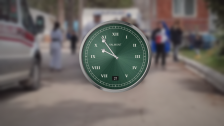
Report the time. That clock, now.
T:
9:54
